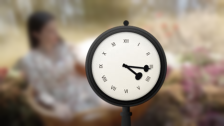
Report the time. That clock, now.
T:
4:16
